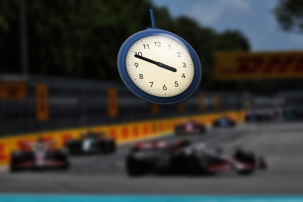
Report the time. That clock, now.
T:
3:49
